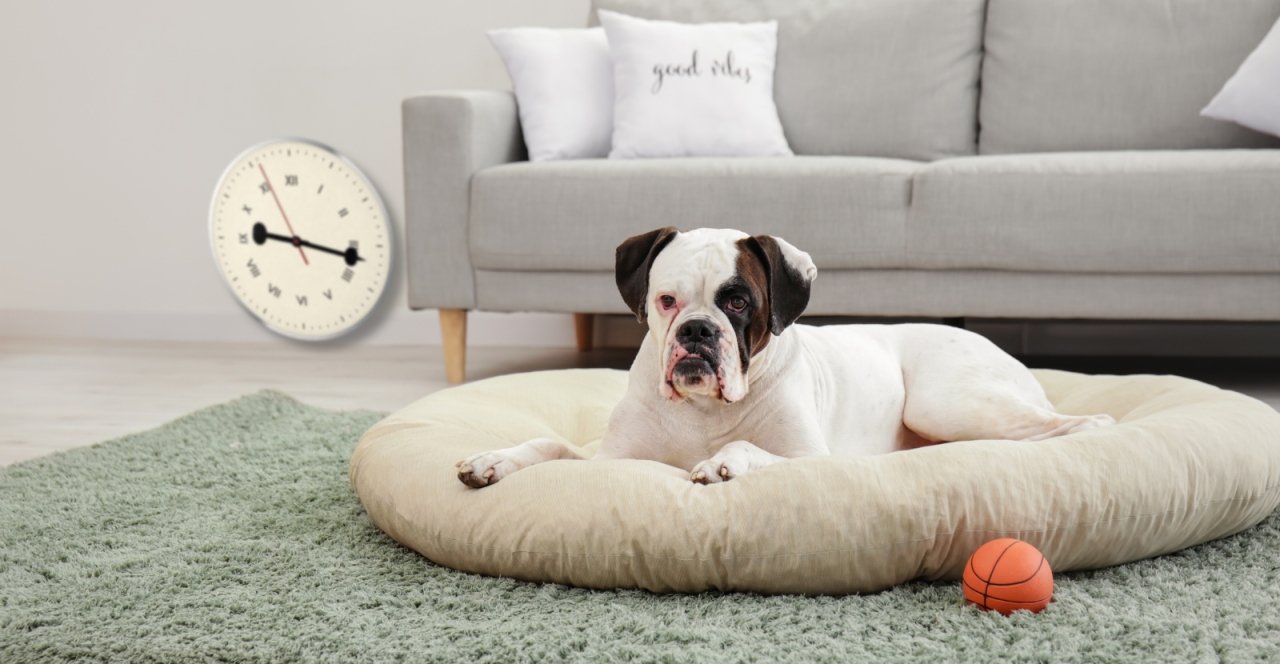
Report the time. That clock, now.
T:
9:16:56
